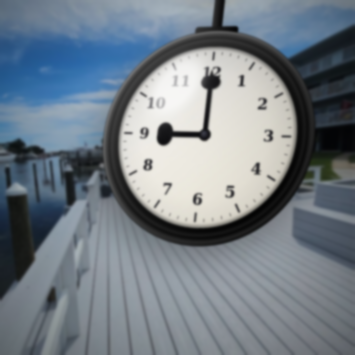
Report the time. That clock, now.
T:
9:00
